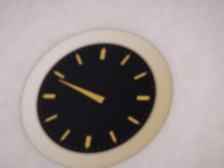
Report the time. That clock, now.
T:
9:49
